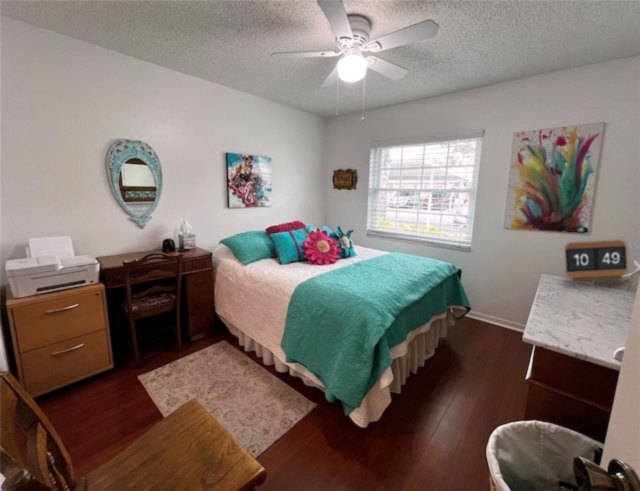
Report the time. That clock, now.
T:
10:49
